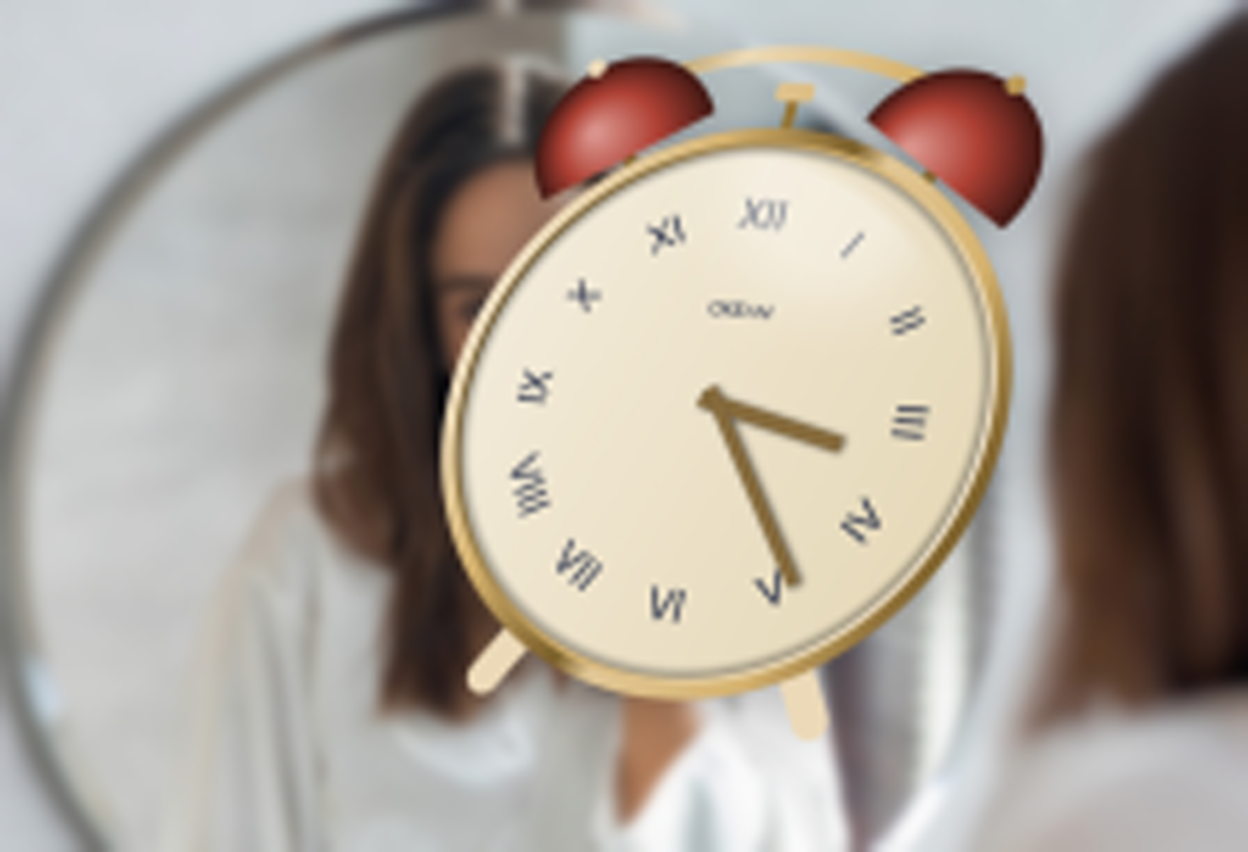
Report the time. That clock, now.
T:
3:24
